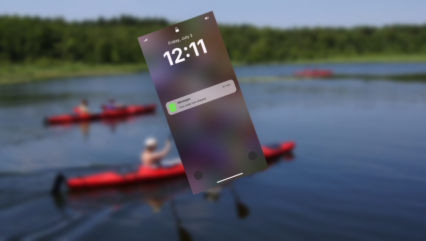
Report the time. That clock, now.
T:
12:11
